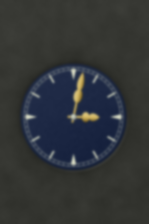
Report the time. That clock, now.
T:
3:02
